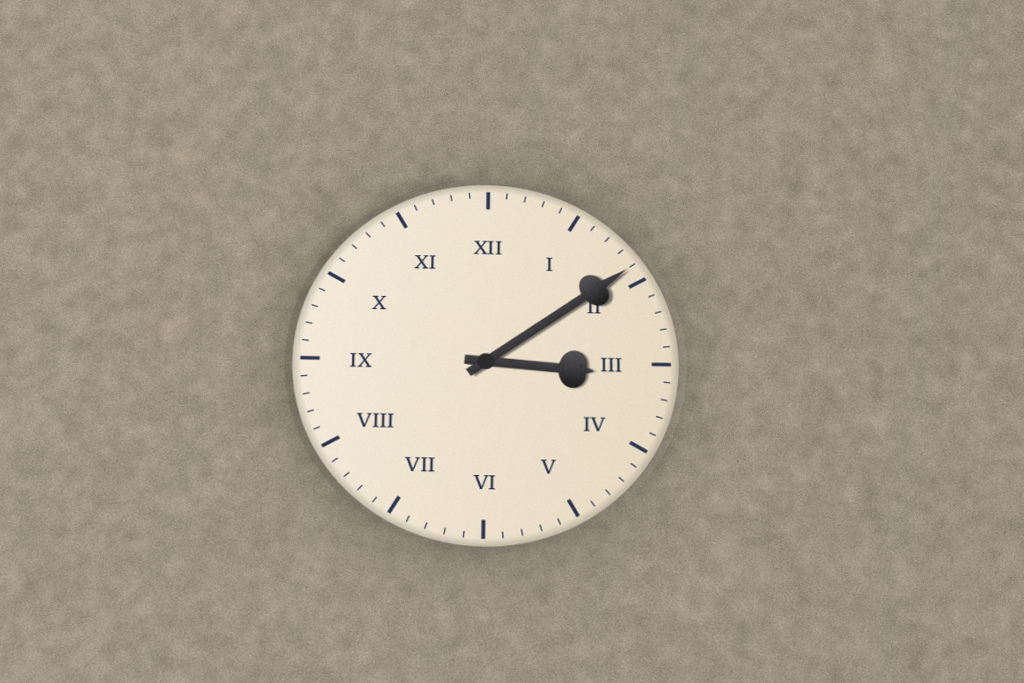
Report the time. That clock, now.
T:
3:09
